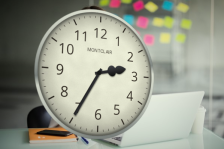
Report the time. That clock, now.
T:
2:35
